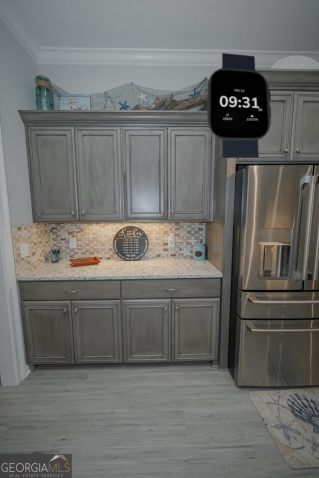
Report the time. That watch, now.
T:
9:31
